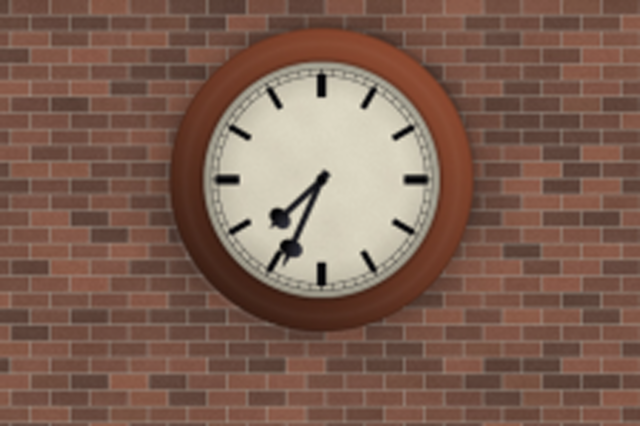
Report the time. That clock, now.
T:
7:34
